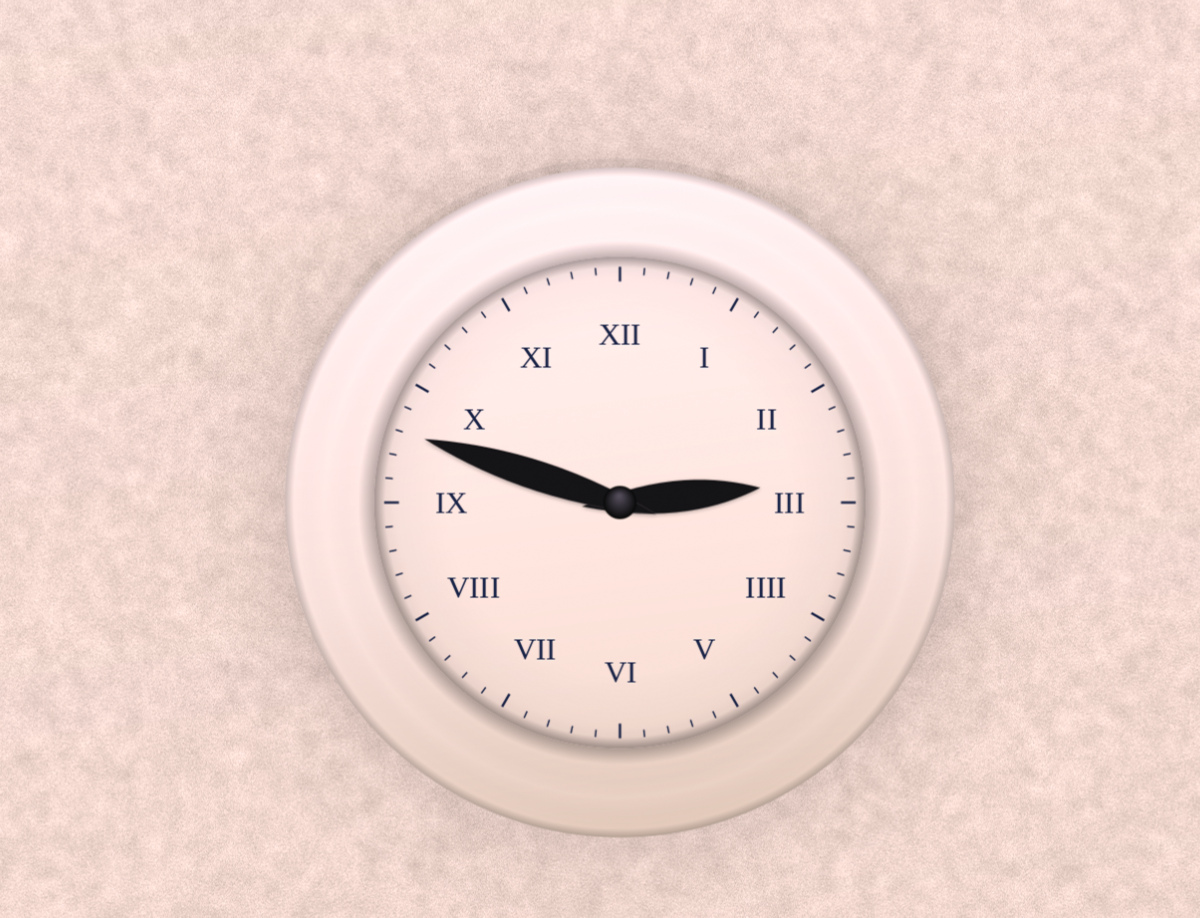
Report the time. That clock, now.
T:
2:48
